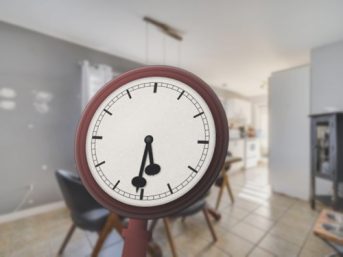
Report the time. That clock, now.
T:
5:31
